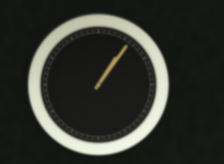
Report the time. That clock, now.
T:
1:06
